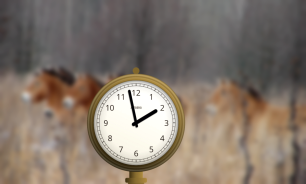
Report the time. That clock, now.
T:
1:58
